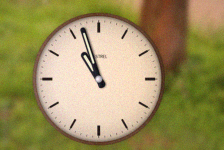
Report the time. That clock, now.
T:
10:57
